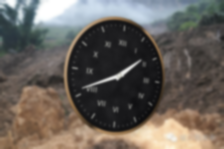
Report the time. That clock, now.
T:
1:41
